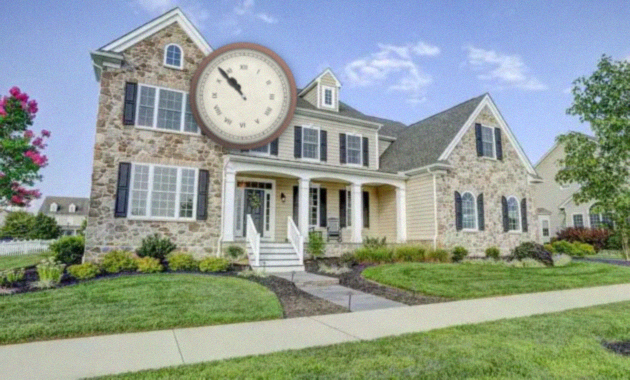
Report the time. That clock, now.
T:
10:53
